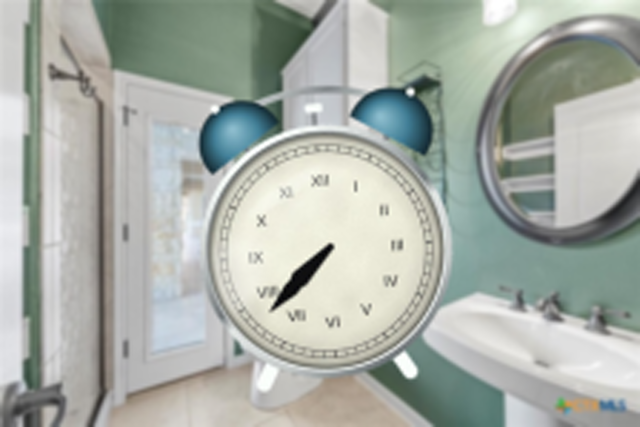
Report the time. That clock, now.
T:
7:38
